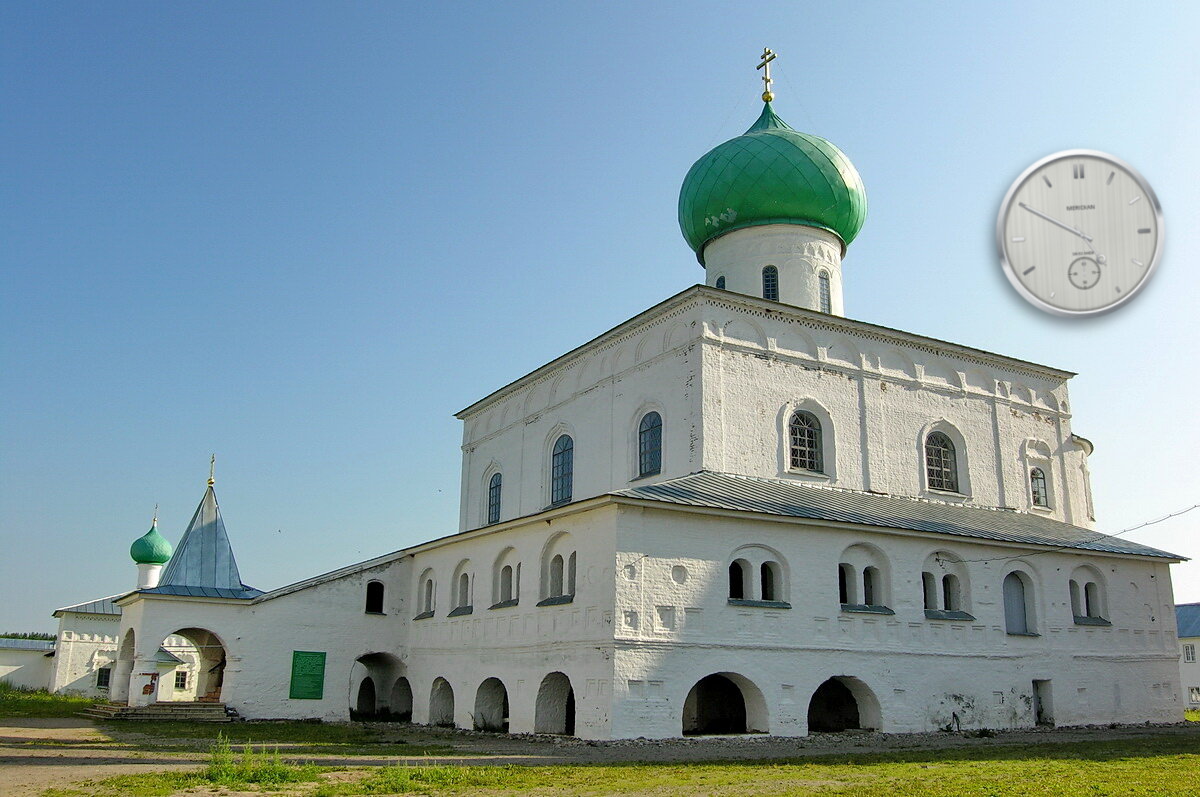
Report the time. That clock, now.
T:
4:50
